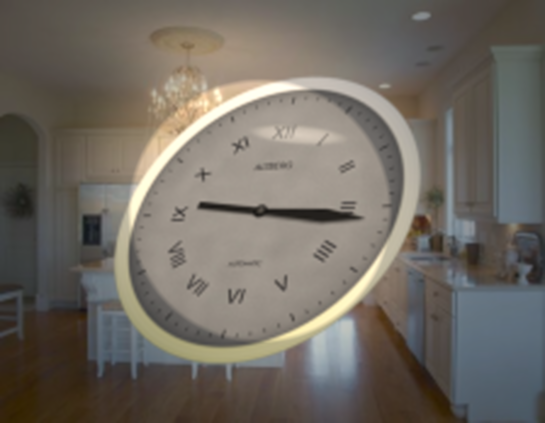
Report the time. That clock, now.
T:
9:16
